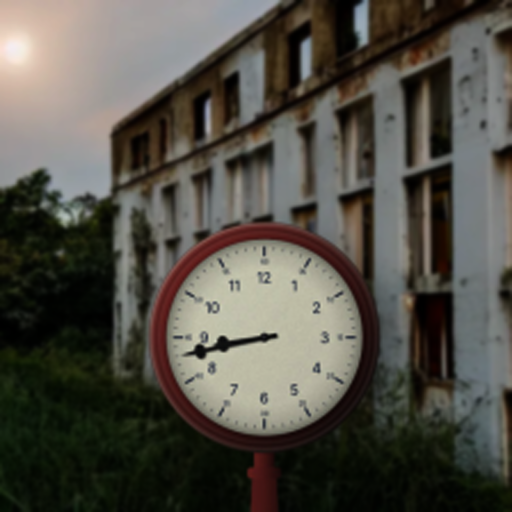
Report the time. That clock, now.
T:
8:43
